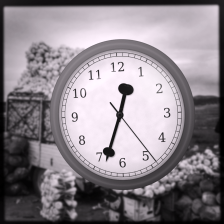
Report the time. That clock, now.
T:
12:33:24
